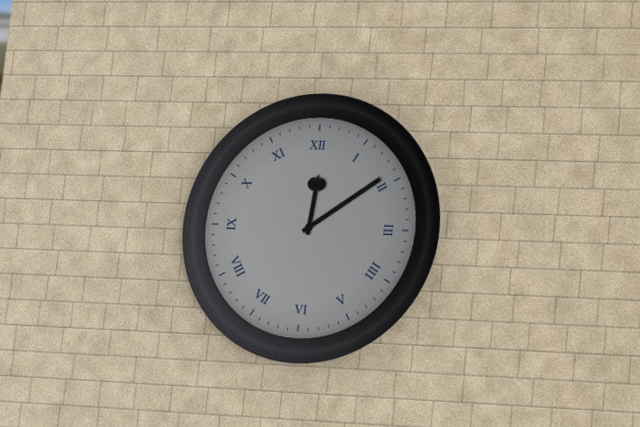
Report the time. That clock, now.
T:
12:09
